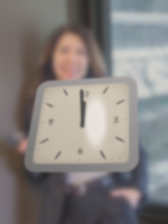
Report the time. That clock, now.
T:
11:59
